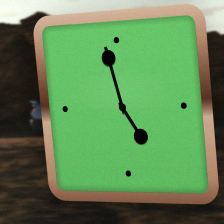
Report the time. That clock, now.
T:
4:58
